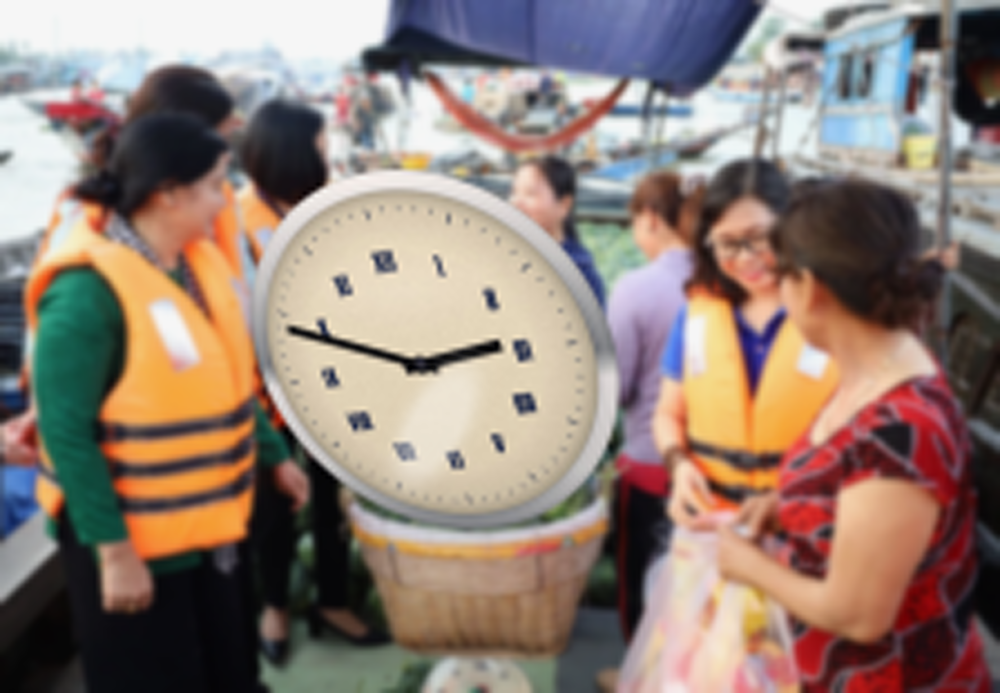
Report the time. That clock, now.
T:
2:49
